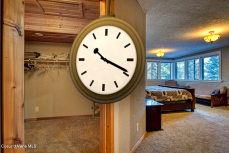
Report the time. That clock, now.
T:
10:19
